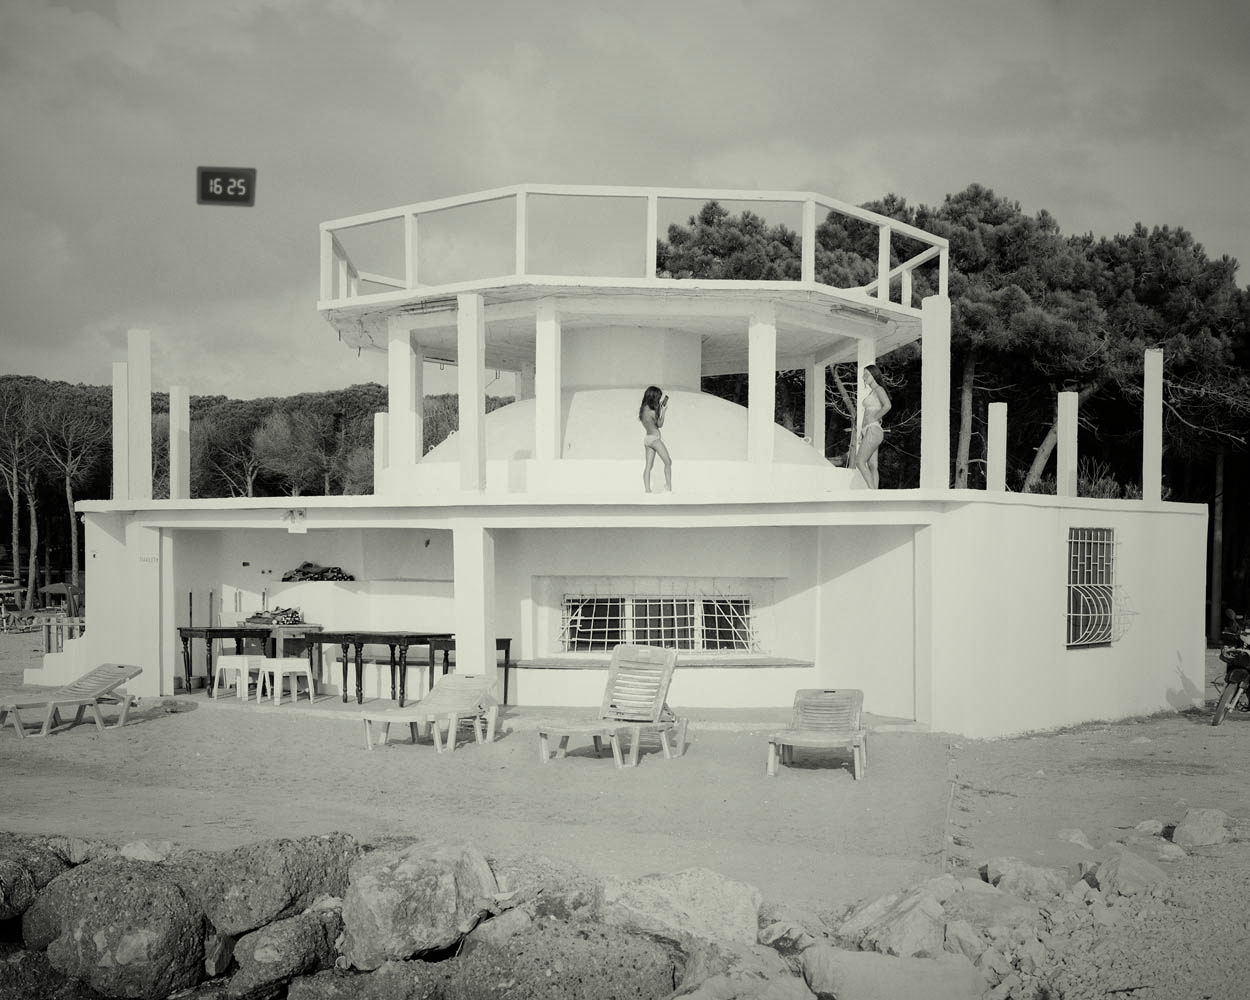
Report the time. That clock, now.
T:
16:25
